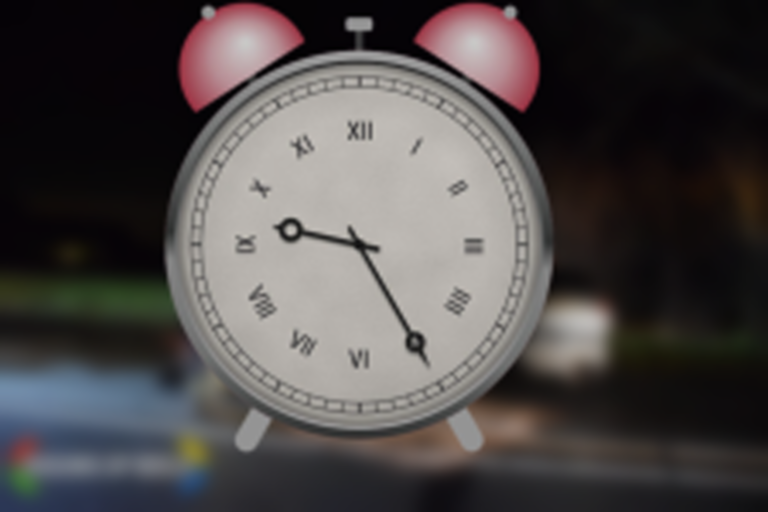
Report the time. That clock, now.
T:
9:25
